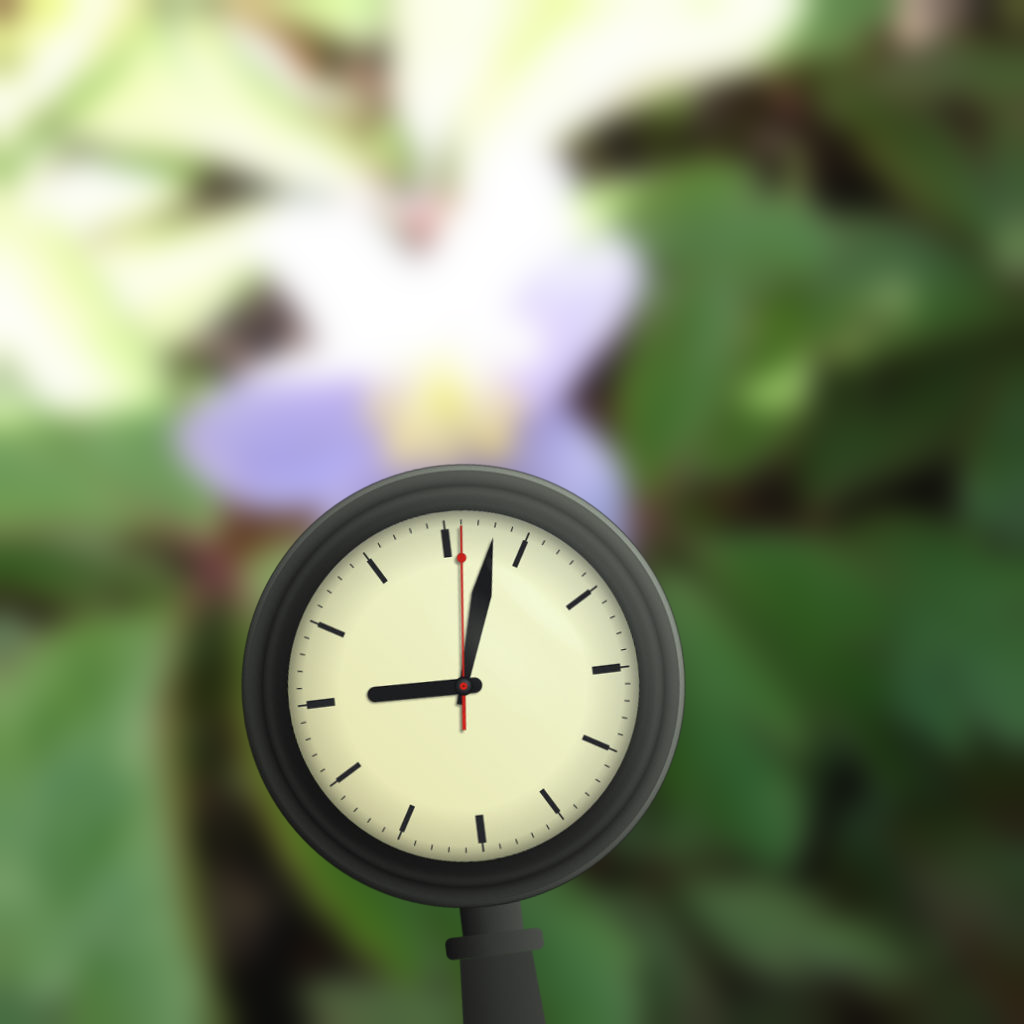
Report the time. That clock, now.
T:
9:03:01
